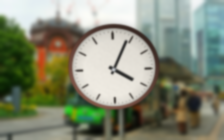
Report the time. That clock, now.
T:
4:04
